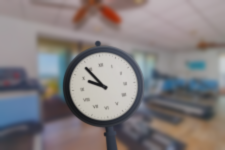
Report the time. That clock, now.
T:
9:54
